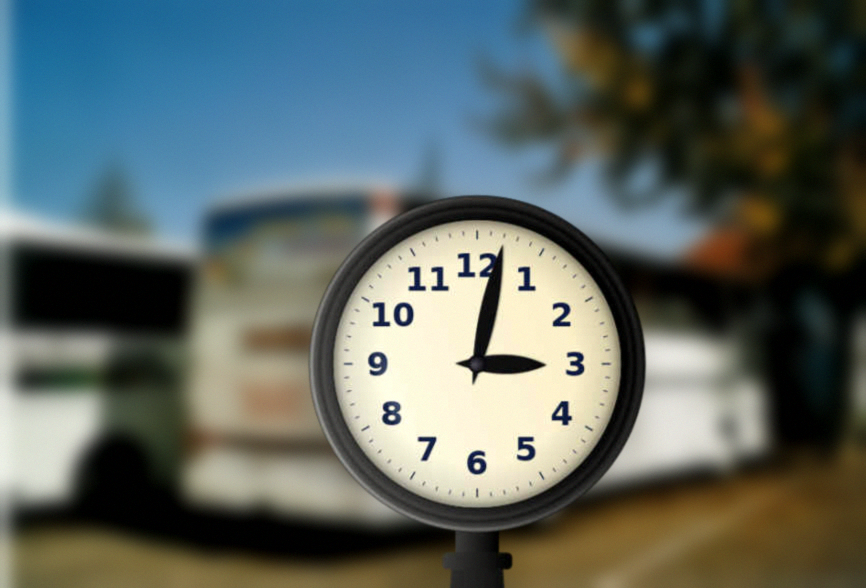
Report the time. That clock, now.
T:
3:02
